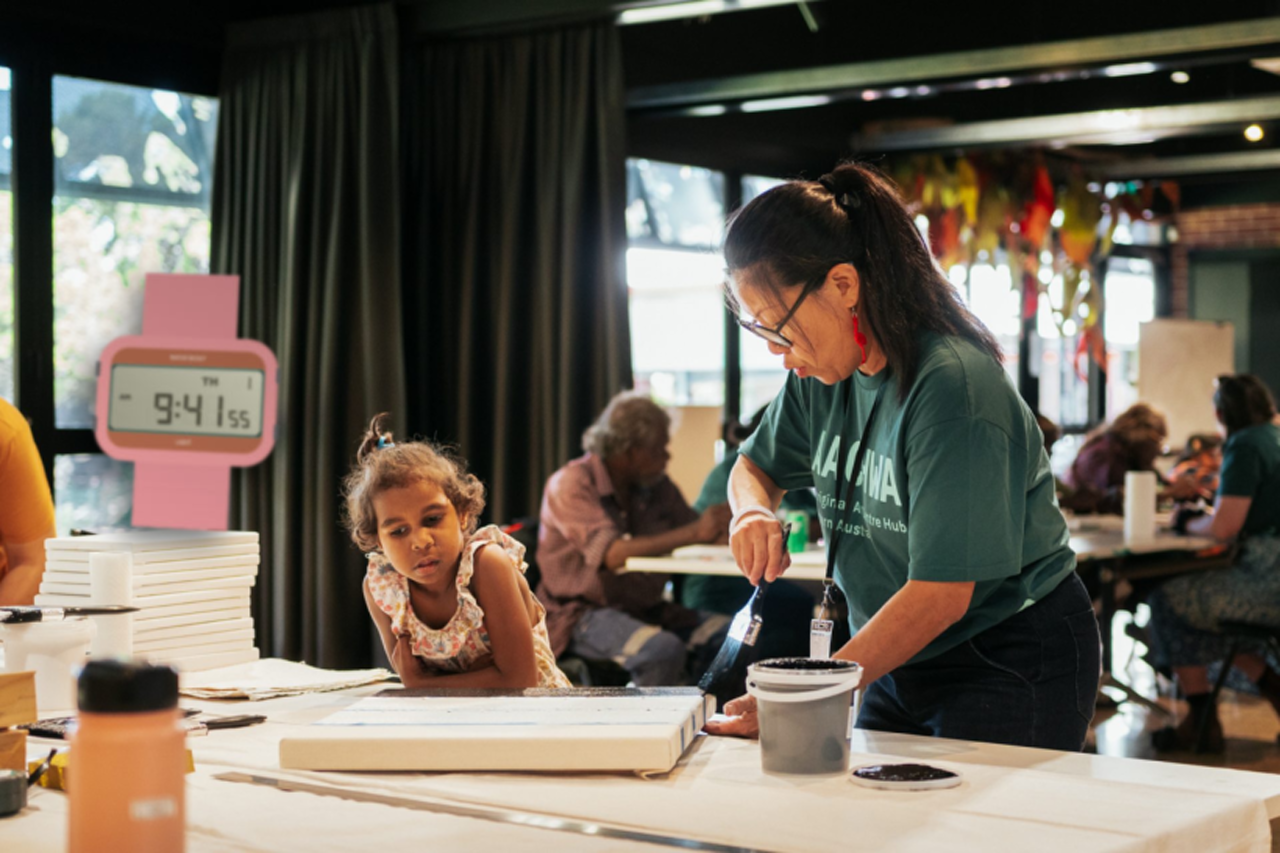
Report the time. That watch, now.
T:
9:41
